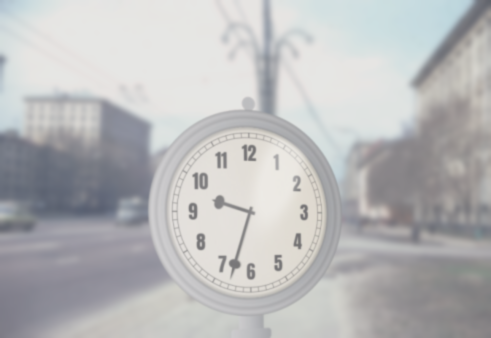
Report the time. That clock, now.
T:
9:33
